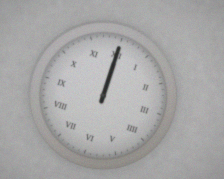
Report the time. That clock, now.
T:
12:00
